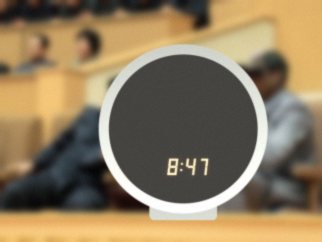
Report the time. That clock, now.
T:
8:47
